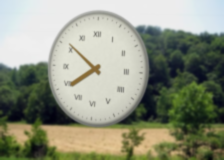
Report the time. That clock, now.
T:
7:51
